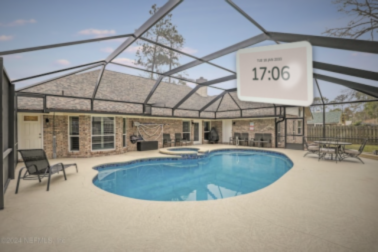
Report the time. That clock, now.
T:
17:06
